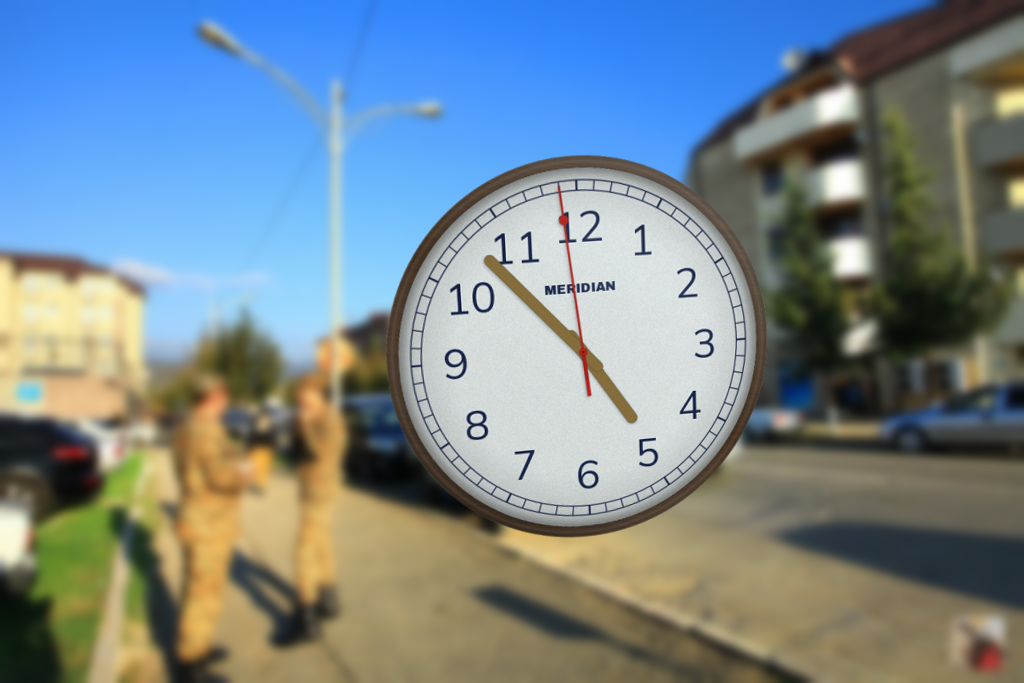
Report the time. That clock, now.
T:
4:52:59
